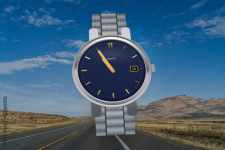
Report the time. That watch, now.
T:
10:55
